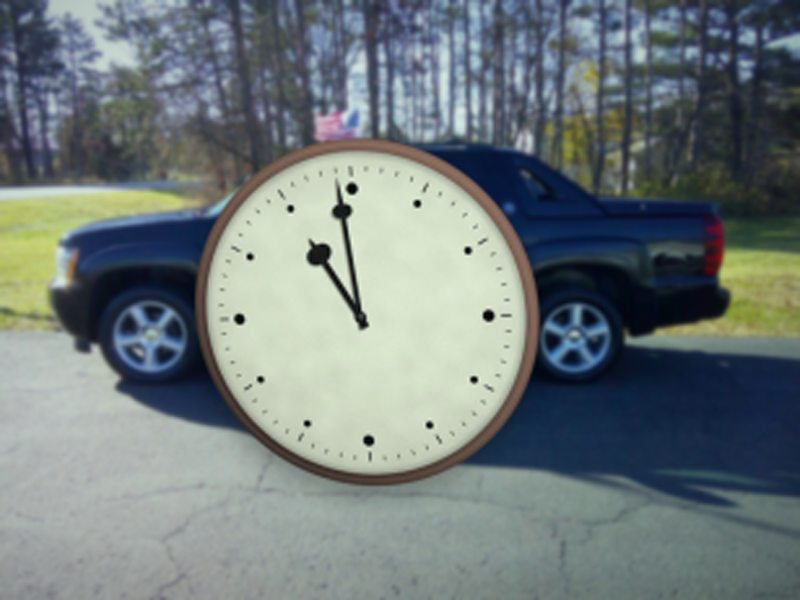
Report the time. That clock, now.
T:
10:59
